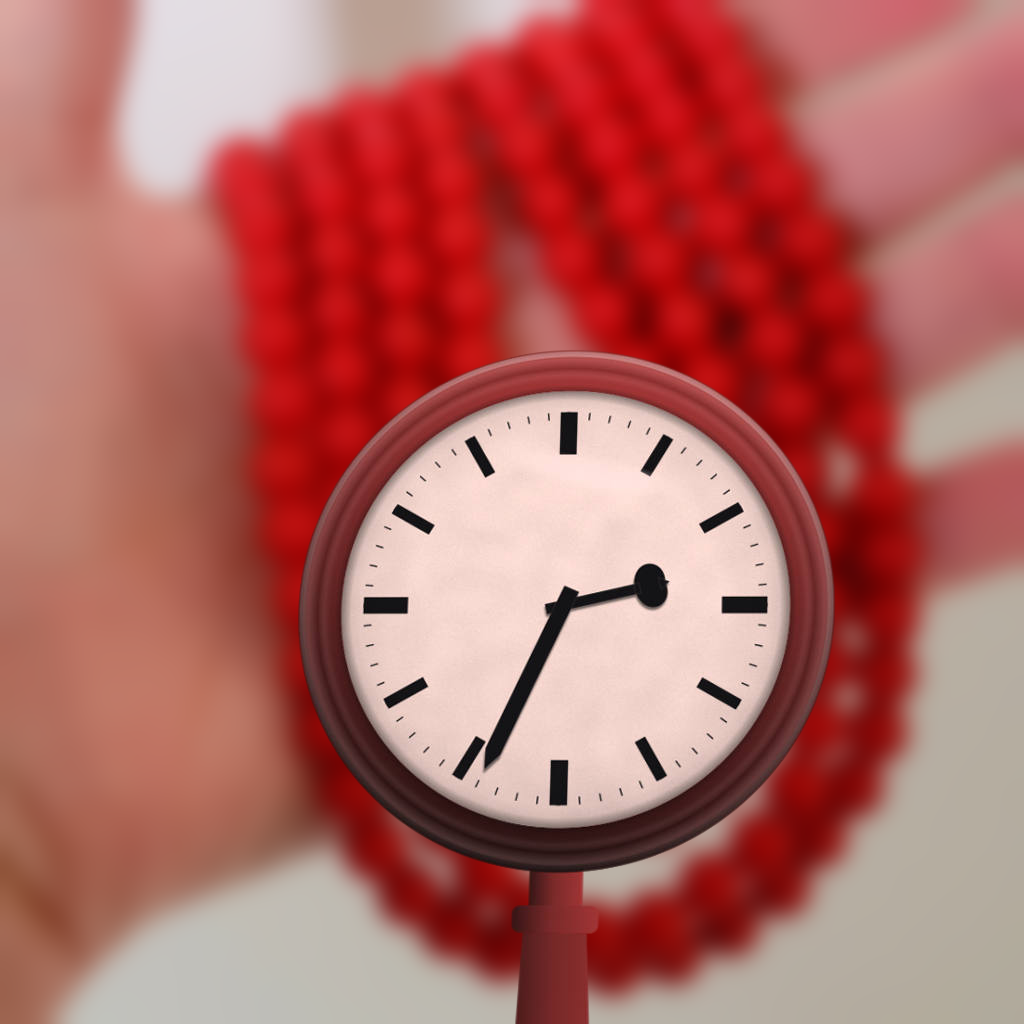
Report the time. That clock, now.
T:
2:34
